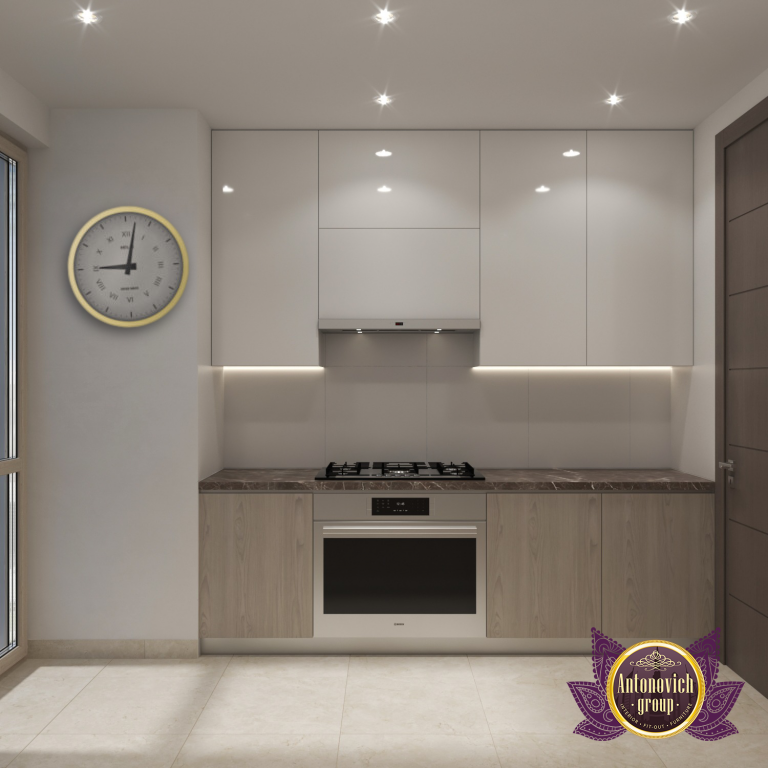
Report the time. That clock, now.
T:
9:02
